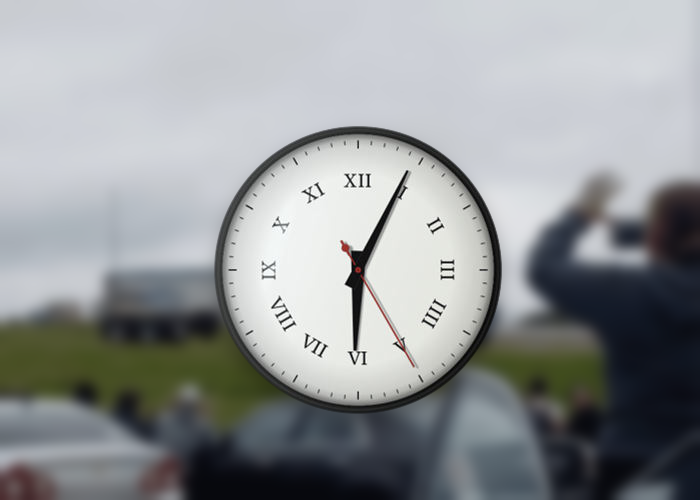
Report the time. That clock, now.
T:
6:04:25
